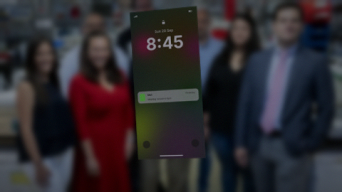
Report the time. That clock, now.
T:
8:45
